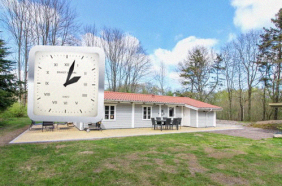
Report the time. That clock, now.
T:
2:03
